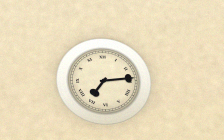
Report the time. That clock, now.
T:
7:14
